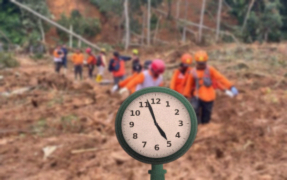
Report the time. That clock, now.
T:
4:57
